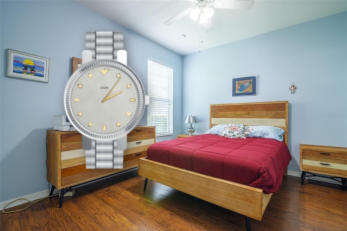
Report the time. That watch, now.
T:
2:06
